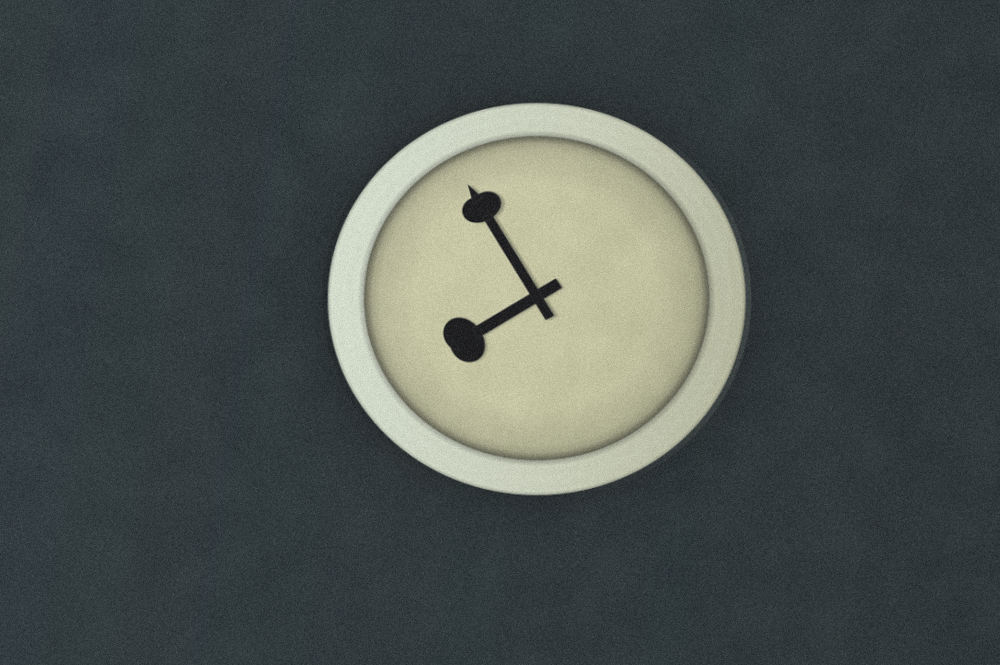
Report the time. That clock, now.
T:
7:55
